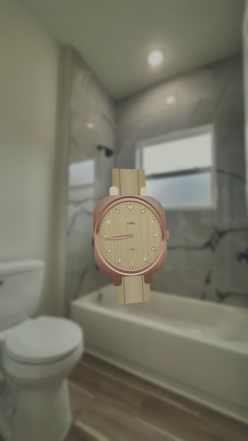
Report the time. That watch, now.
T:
8:44
